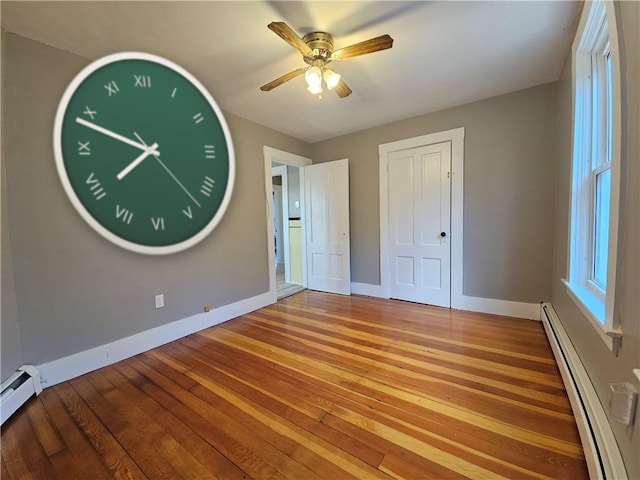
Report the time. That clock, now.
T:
7:48:23
